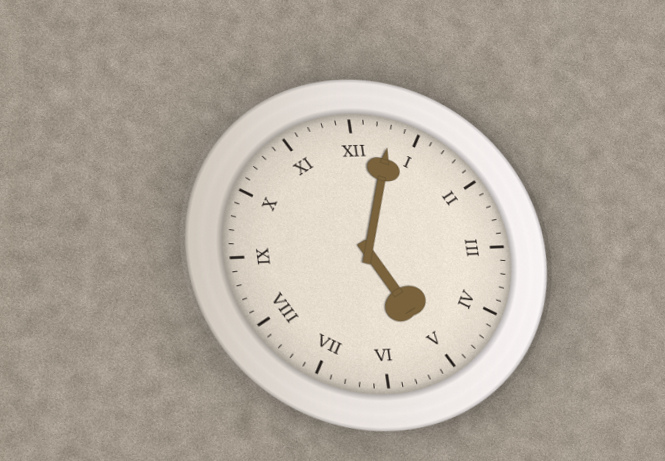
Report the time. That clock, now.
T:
5:03
